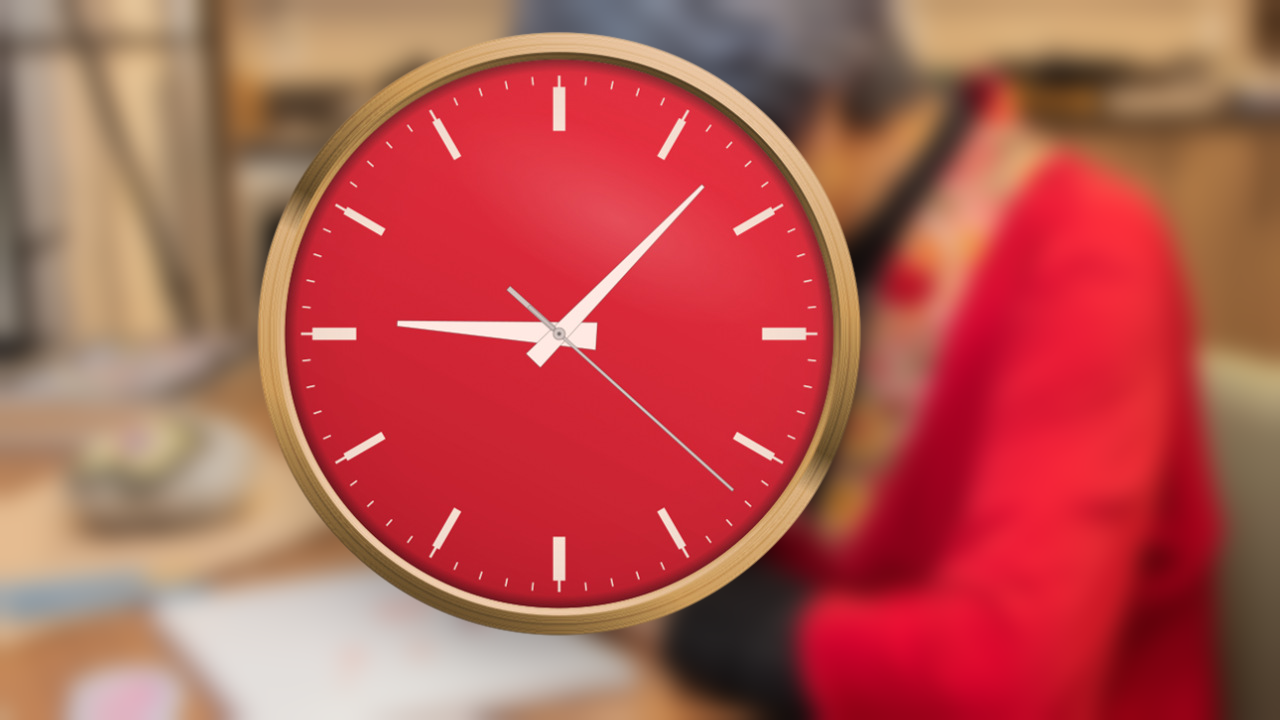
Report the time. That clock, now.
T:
9:07:22
